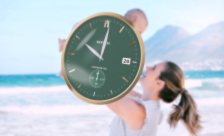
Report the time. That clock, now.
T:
10:01
